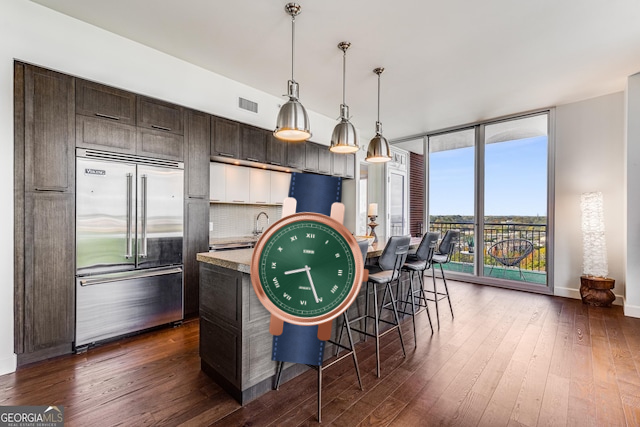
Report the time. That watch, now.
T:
8:26
